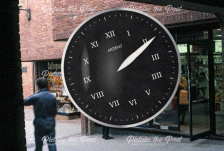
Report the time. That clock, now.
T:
2:11
